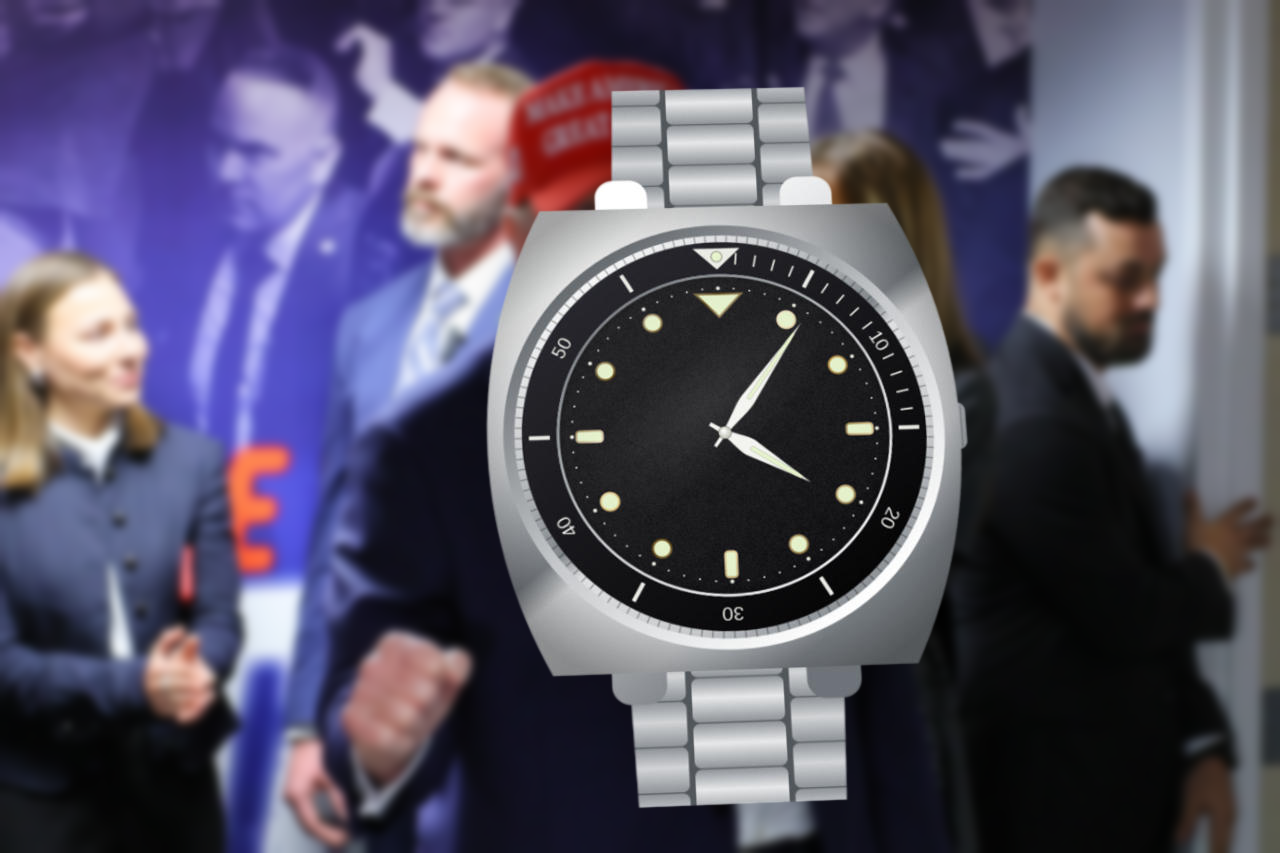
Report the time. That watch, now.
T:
4:06
